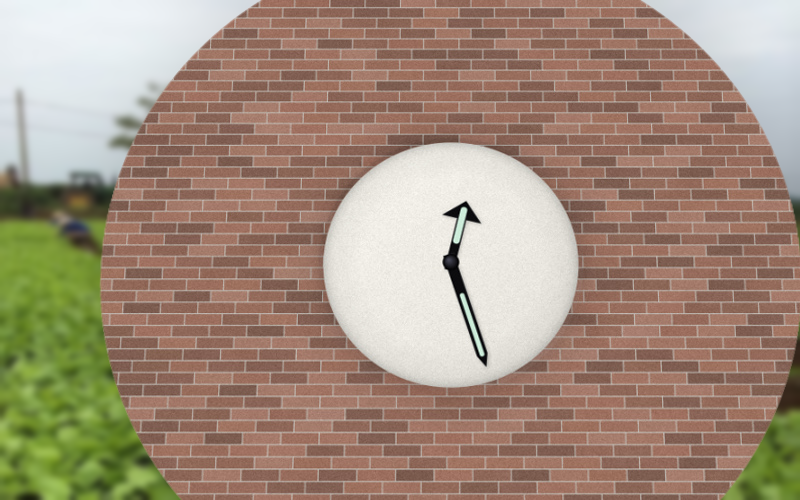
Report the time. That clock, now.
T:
12:27
